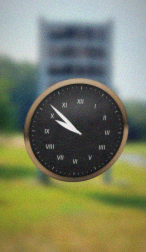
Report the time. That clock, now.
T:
9:52
